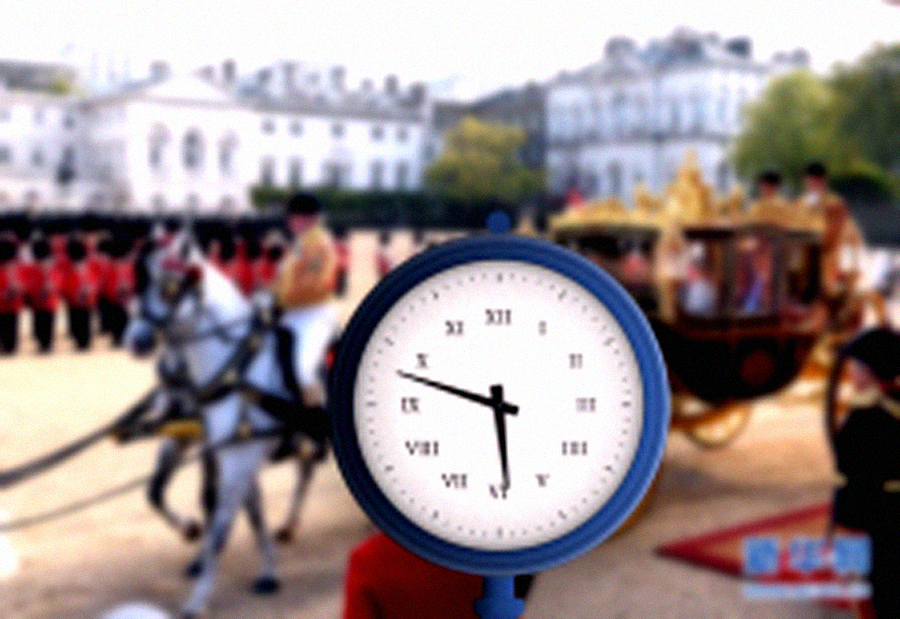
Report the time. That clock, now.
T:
5:48
